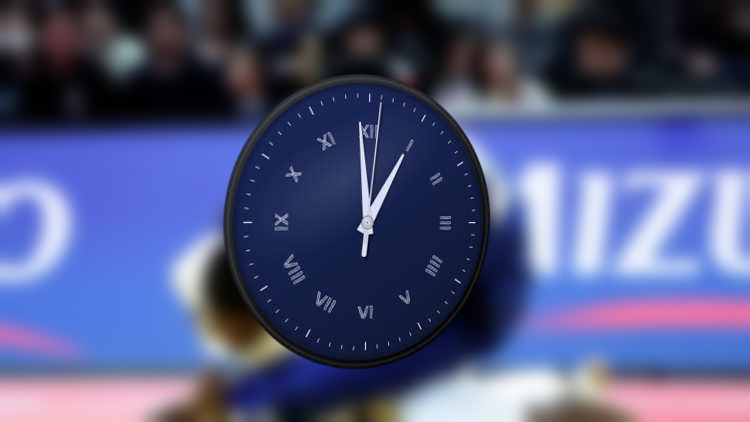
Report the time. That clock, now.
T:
12:59:01
